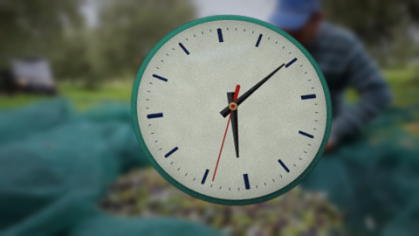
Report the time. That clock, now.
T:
6:09:34
